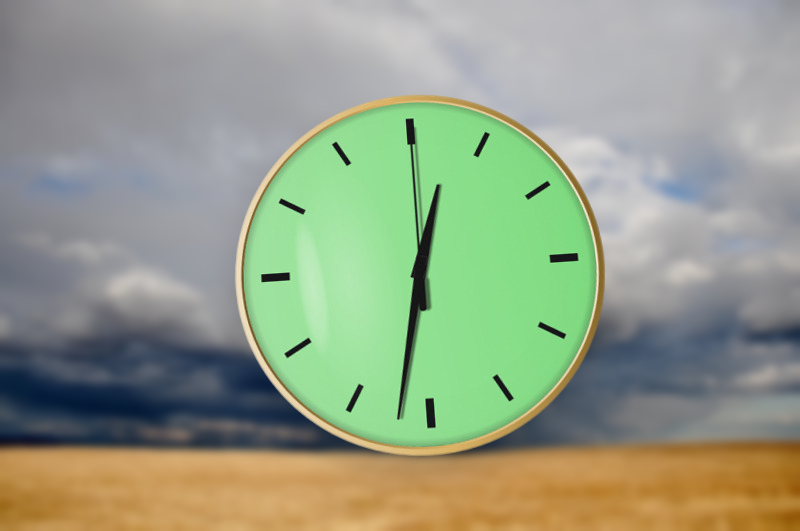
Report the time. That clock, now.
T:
12:32:00
